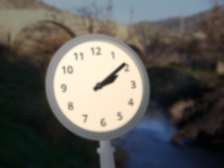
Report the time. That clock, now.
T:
2:09
